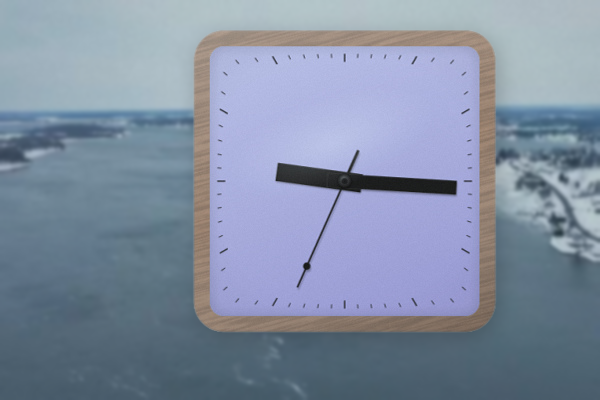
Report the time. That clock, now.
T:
9:15:34
